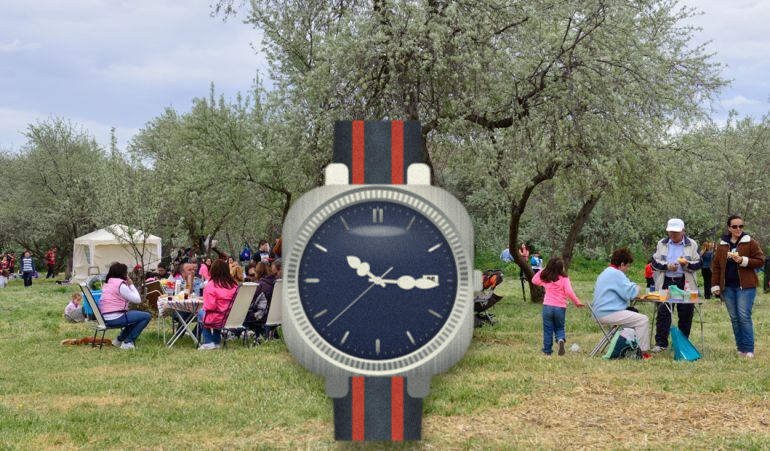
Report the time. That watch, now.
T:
10:15:38
